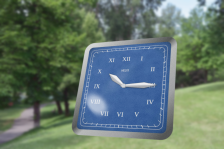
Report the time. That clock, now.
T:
10:15
